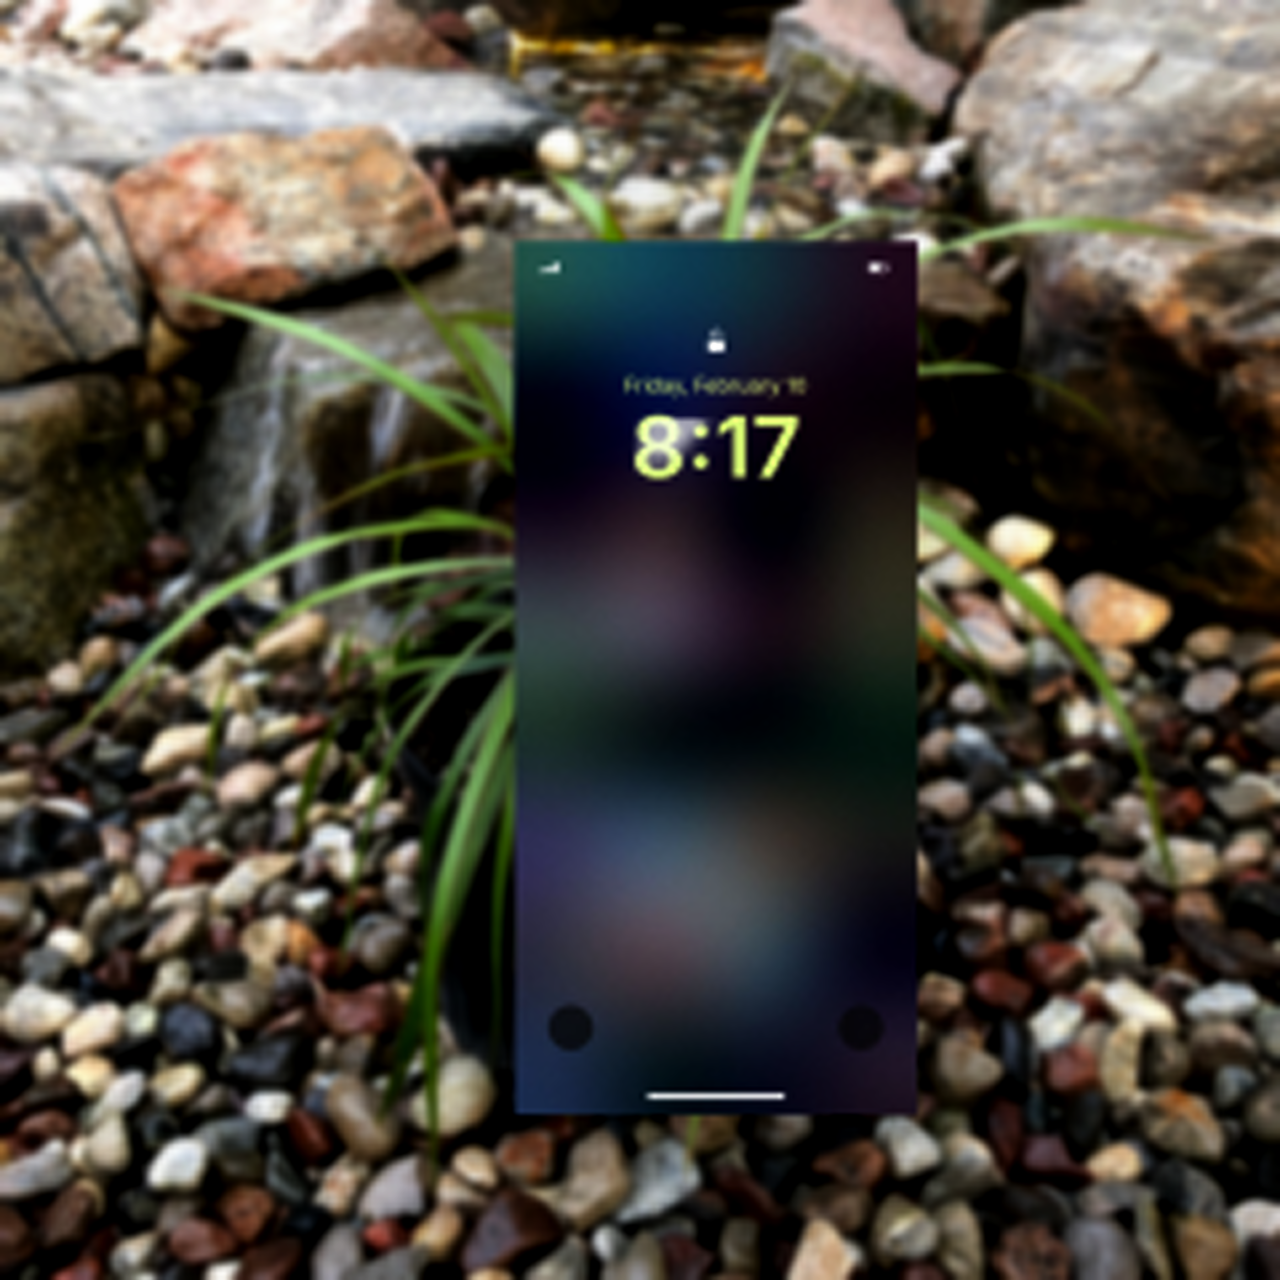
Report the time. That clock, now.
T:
8:17
